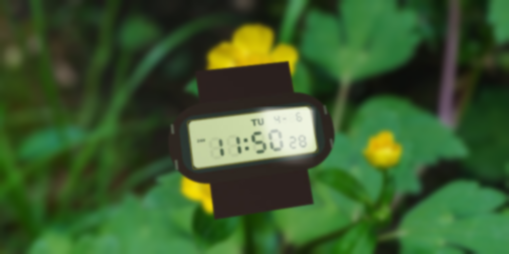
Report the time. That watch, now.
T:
11:50:28
